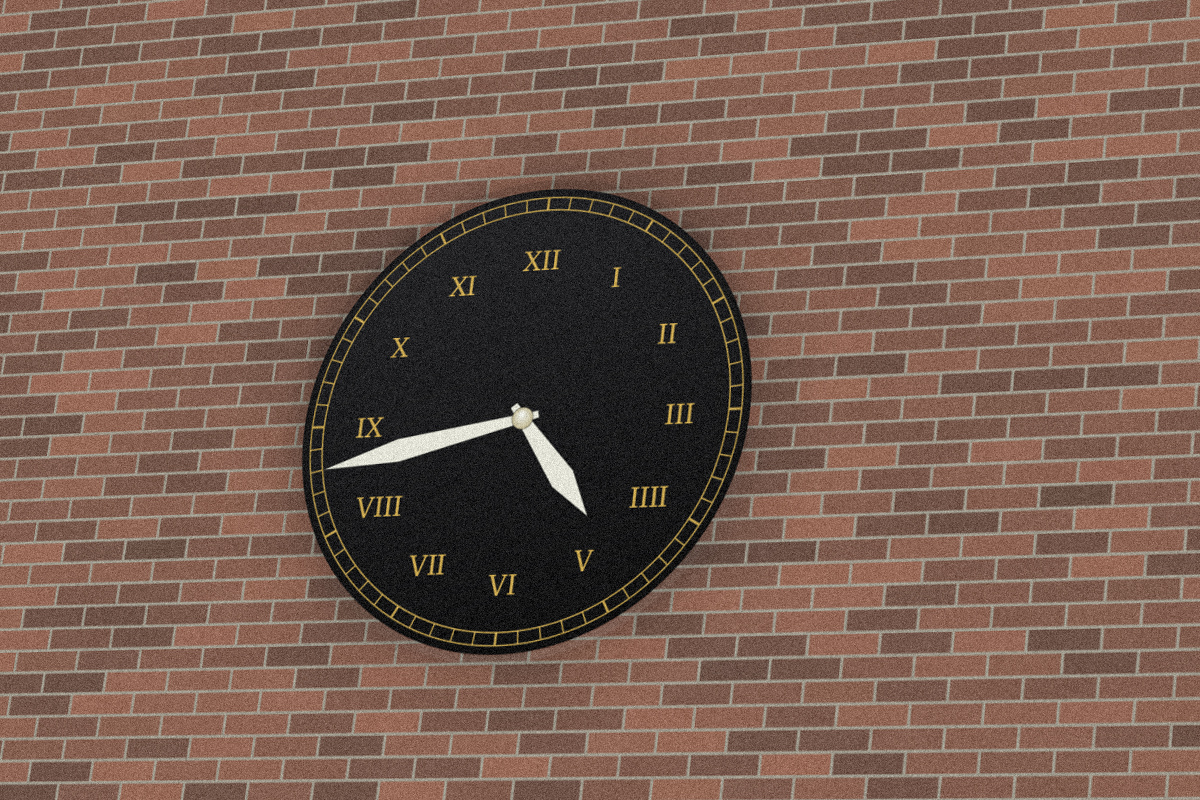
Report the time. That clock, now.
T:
4:43
